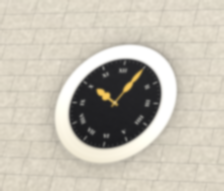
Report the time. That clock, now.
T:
10:05
